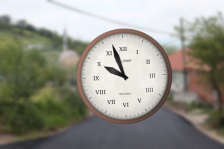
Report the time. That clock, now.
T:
9:57
